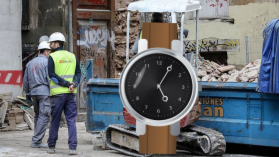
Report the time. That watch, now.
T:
5:05
